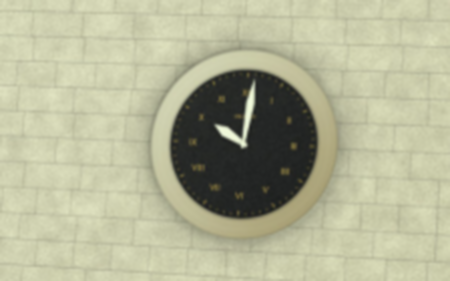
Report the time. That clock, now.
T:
10:01
